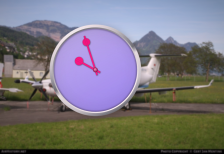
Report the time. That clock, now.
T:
9:57
